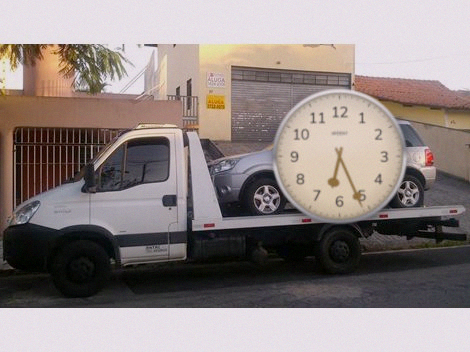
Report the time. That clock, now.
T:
6:26
